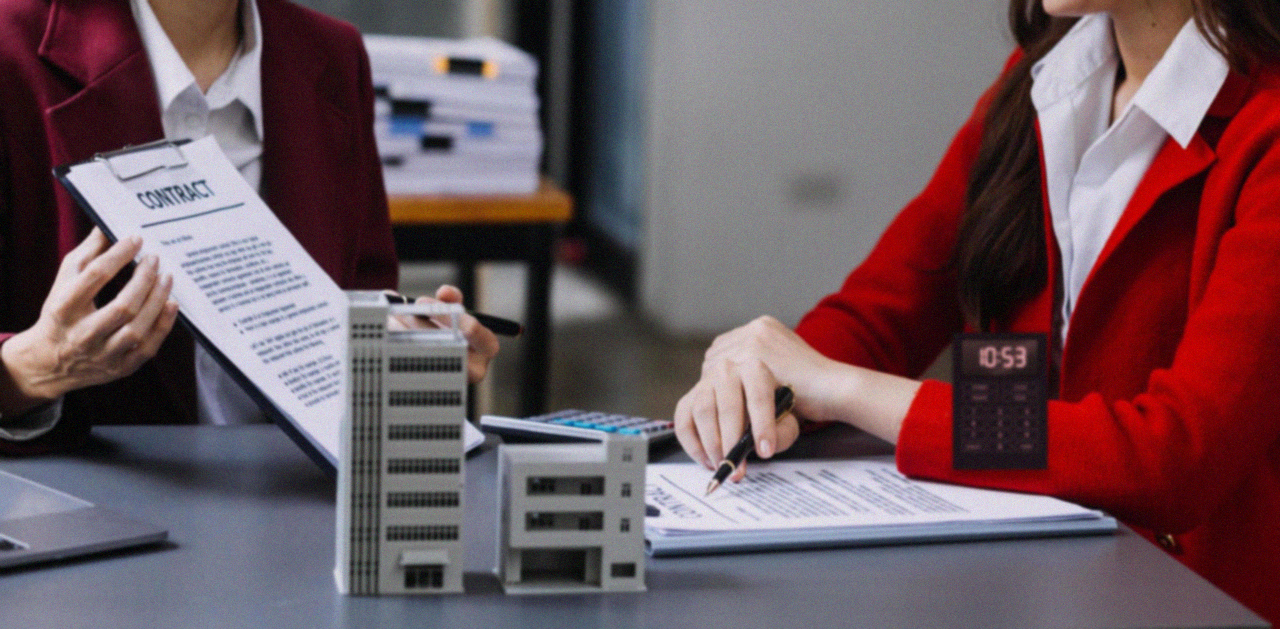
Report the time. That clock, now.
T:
10:53
